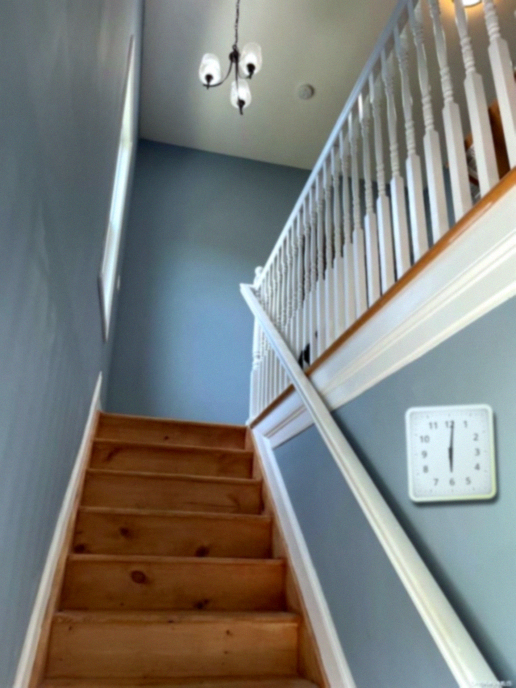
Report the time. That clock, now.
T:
6:01
